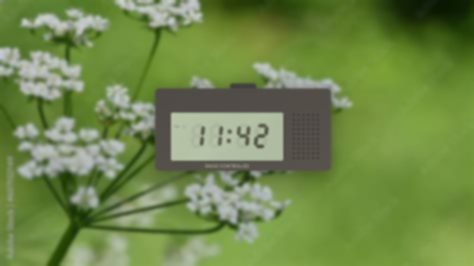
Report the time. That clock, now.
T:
11:42
